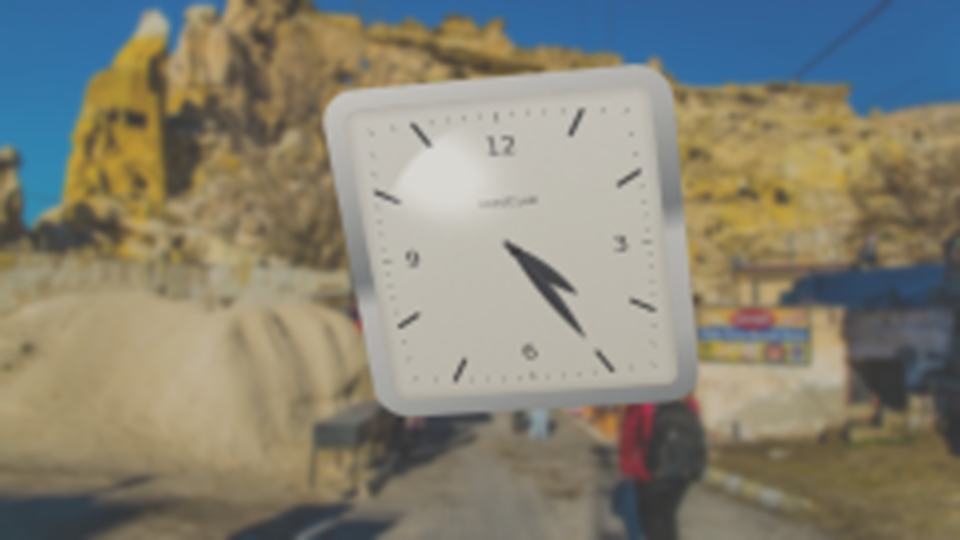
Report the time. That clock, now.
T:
4:25
